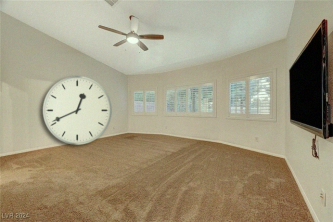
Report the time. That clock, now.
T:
12:41
